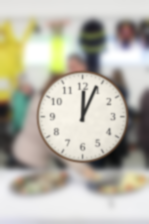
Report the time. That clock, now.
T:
12:04
